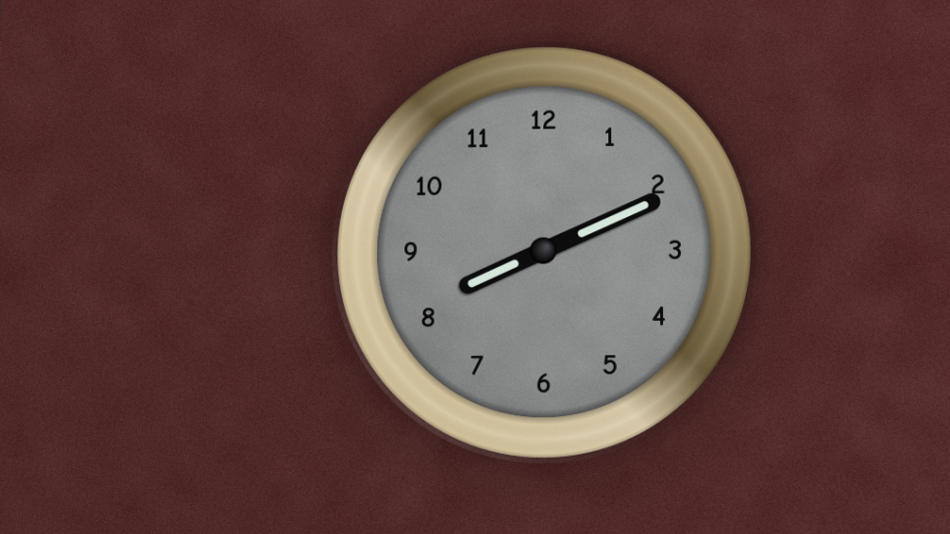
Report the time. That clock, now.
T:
8:11
